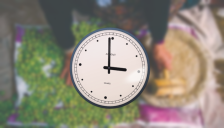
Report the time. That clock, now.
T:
2:59
